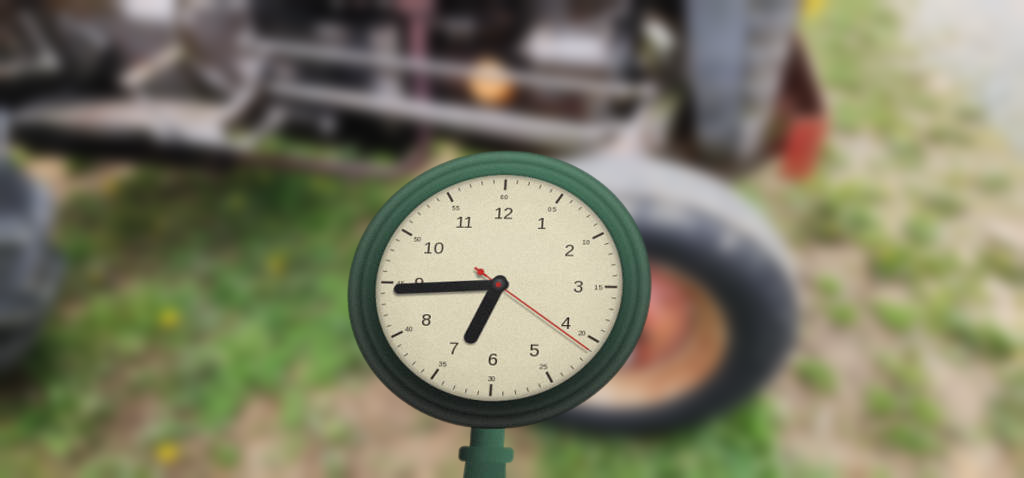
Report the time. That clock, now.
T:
6:44:21
